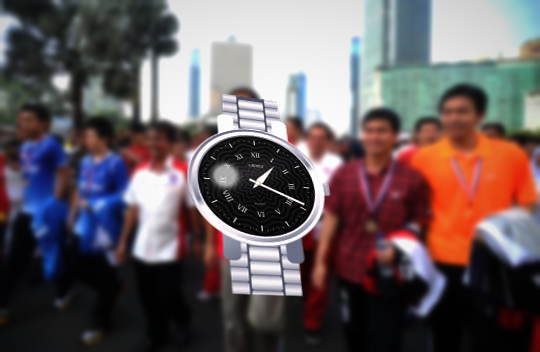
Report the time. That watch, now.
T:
1:19
